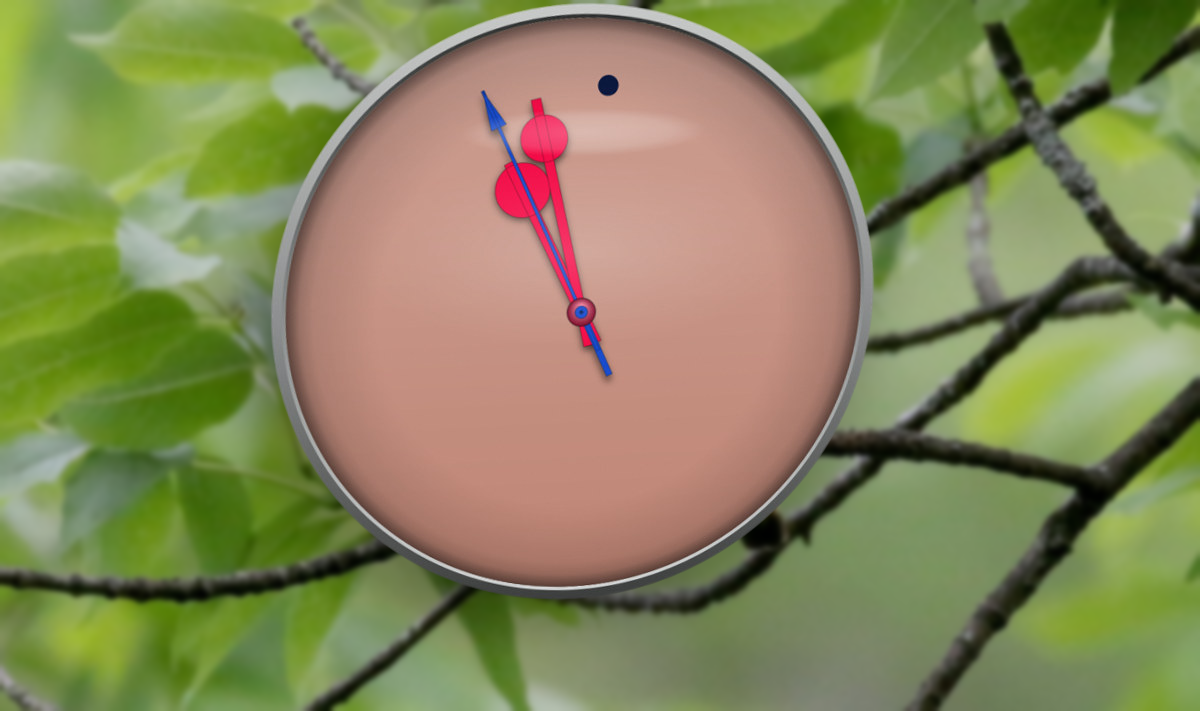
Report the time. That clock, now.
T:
10:56:55
